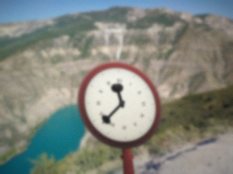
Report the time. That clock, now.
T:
11:38
